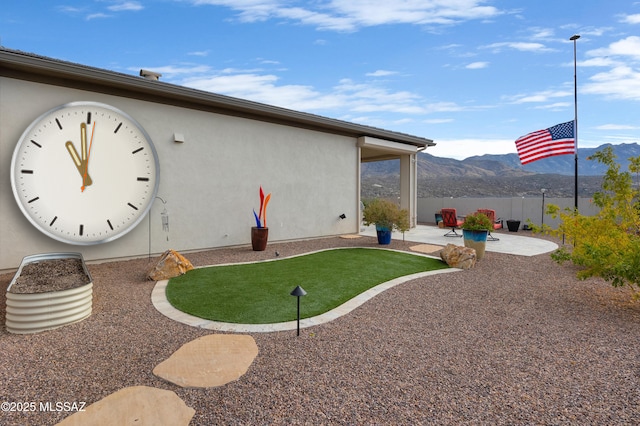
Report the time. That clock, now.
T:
10:59:01
